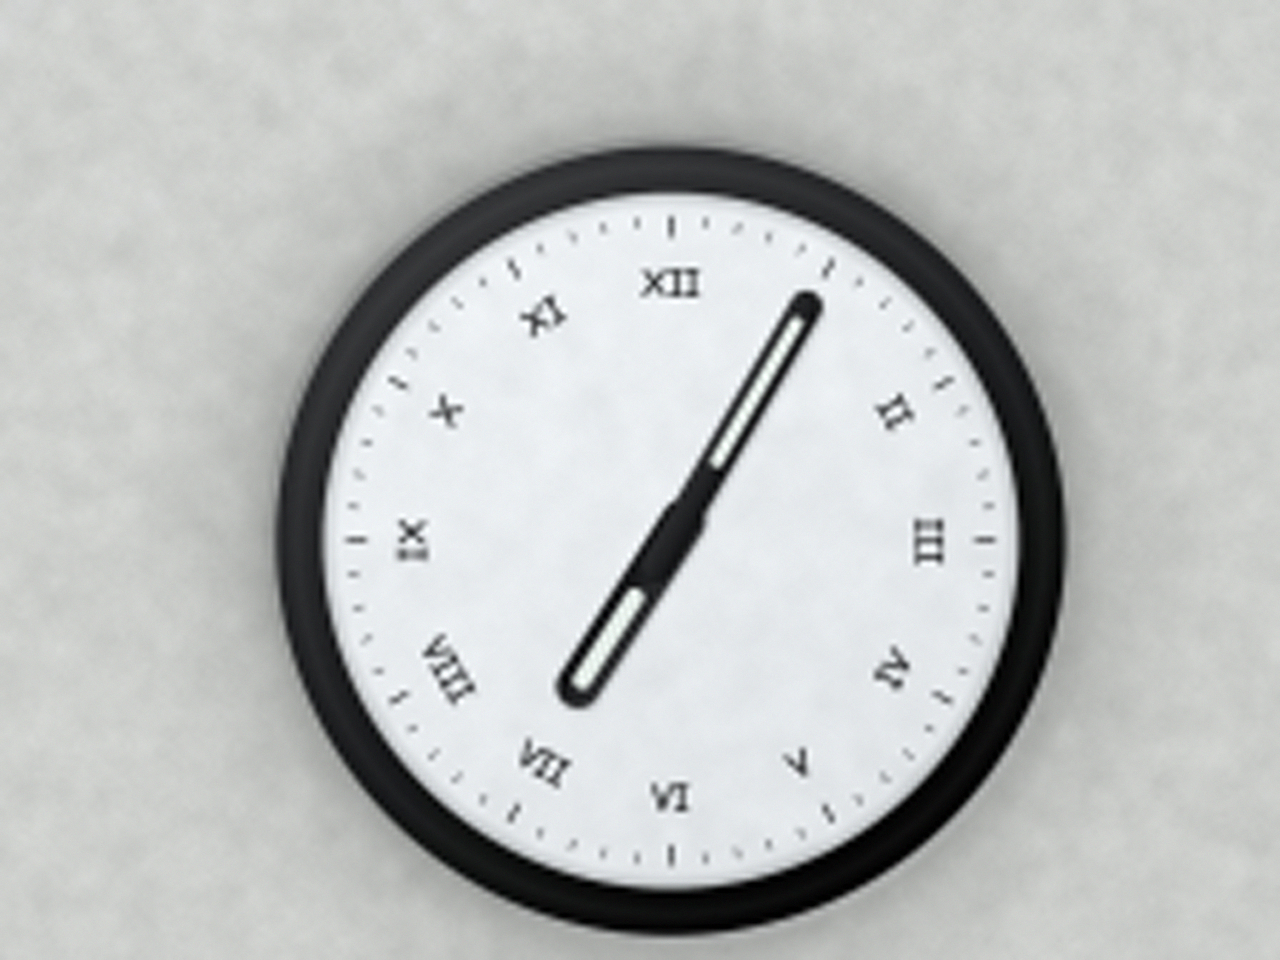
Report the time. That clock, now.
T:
7:05
